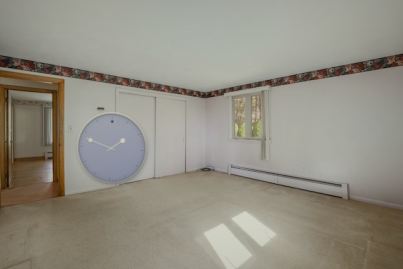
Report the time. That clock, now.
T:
1:48
